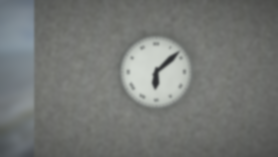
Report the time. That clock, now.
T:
6:08
